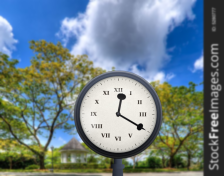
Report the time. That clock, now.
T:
12:20
